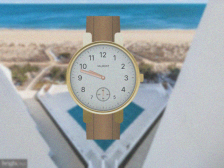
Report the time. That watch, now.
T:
9:48
